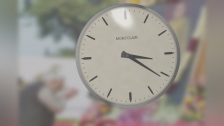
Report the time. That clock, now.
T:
3:21
